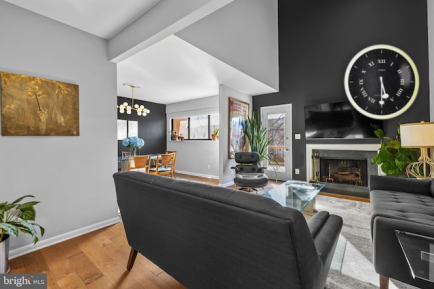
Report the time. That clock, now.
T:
5:30
